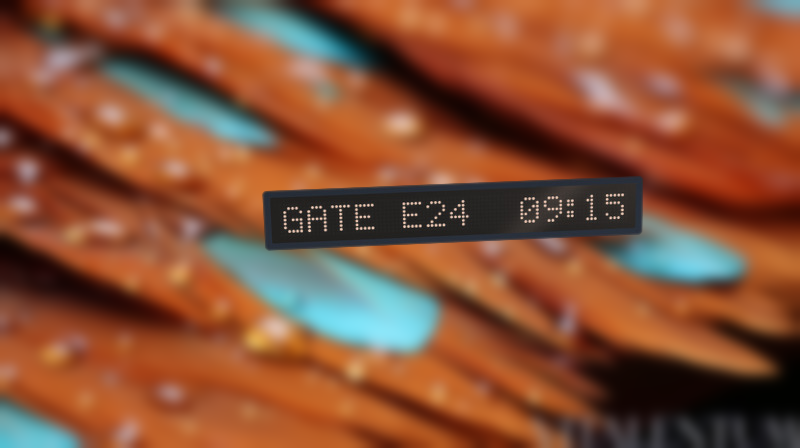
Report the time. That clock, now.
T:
9:15
